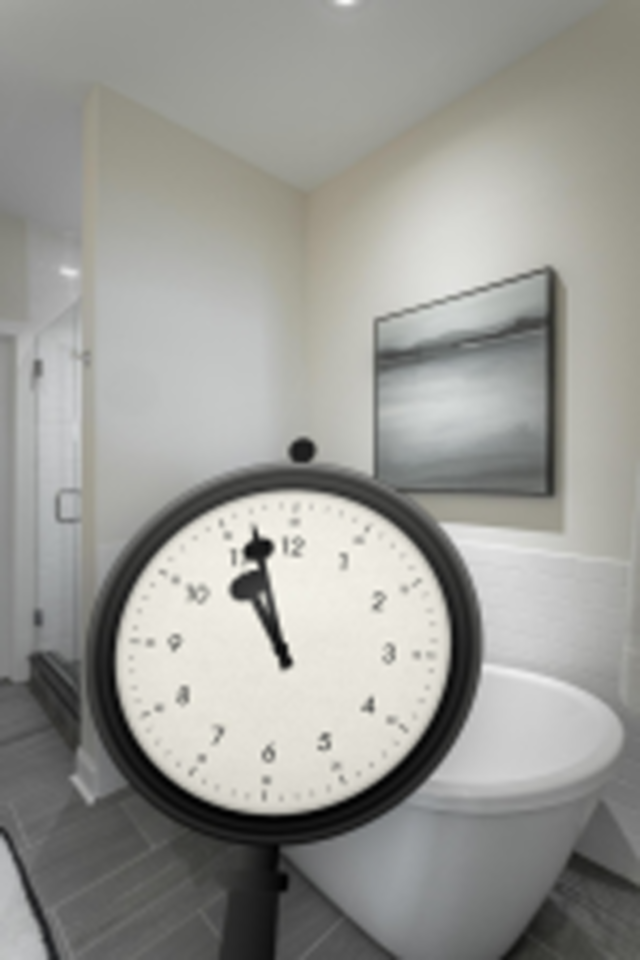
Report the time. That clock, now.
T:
10:57
